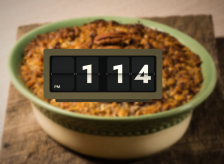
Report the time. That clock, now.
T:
1:14
